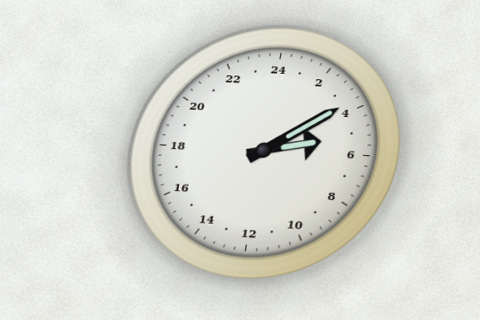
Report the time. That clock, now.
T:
5:09
